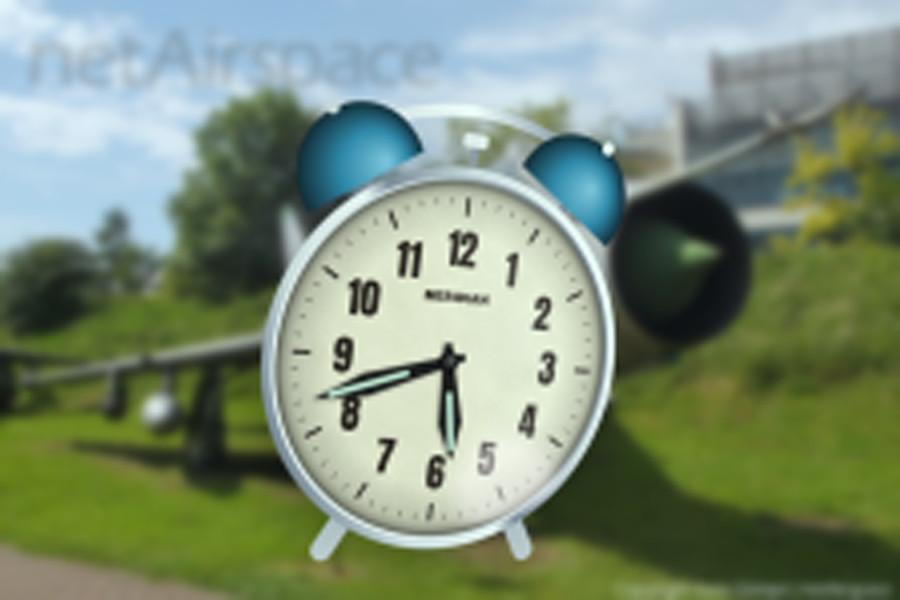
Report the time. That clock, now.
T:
5:42
